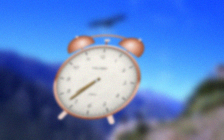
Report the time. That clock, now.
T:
7:37
